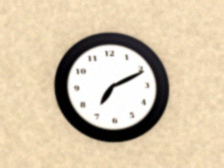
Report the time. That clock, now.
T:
7:11
